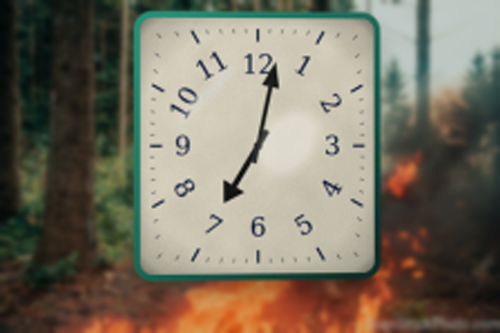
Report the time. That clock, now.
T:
7:02
